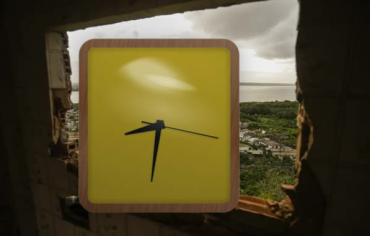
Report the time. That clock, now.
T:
8:31:17
